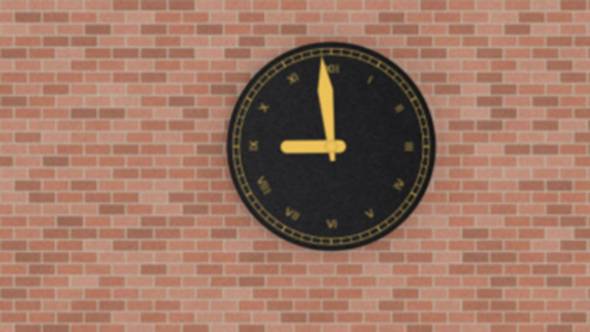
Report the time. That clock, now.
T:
8:59
